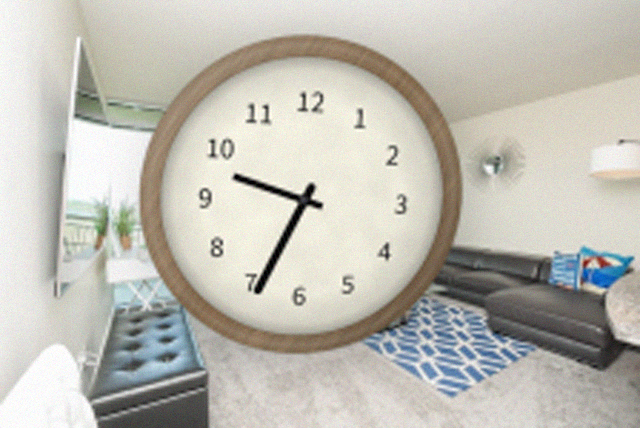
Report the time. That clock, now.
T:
9:34
